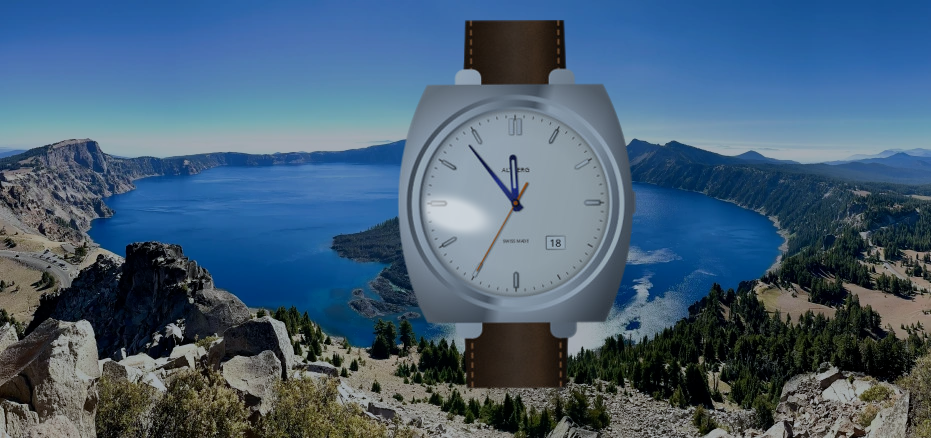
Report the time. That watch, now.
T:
11:53:35
